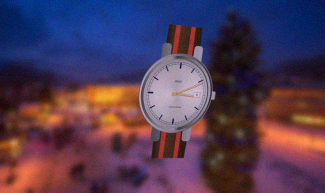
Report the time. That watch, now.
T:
3:11
